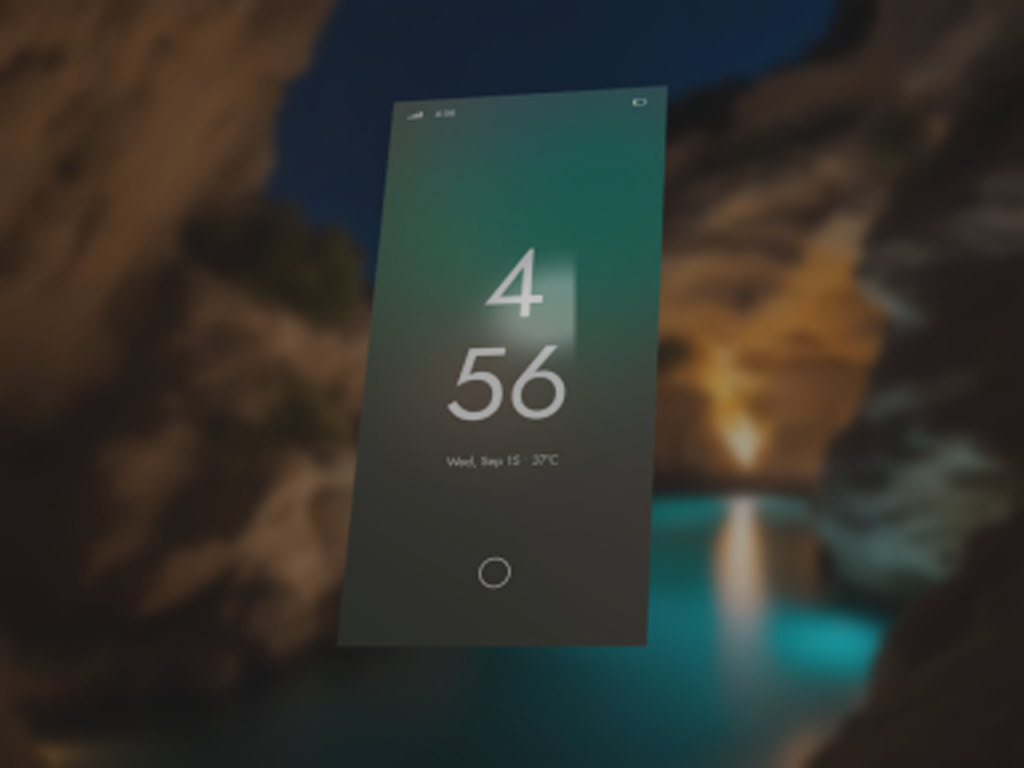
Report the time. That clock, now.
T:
4:56
